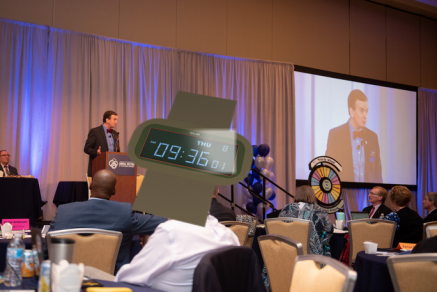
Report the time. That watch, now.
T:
9:36:01
